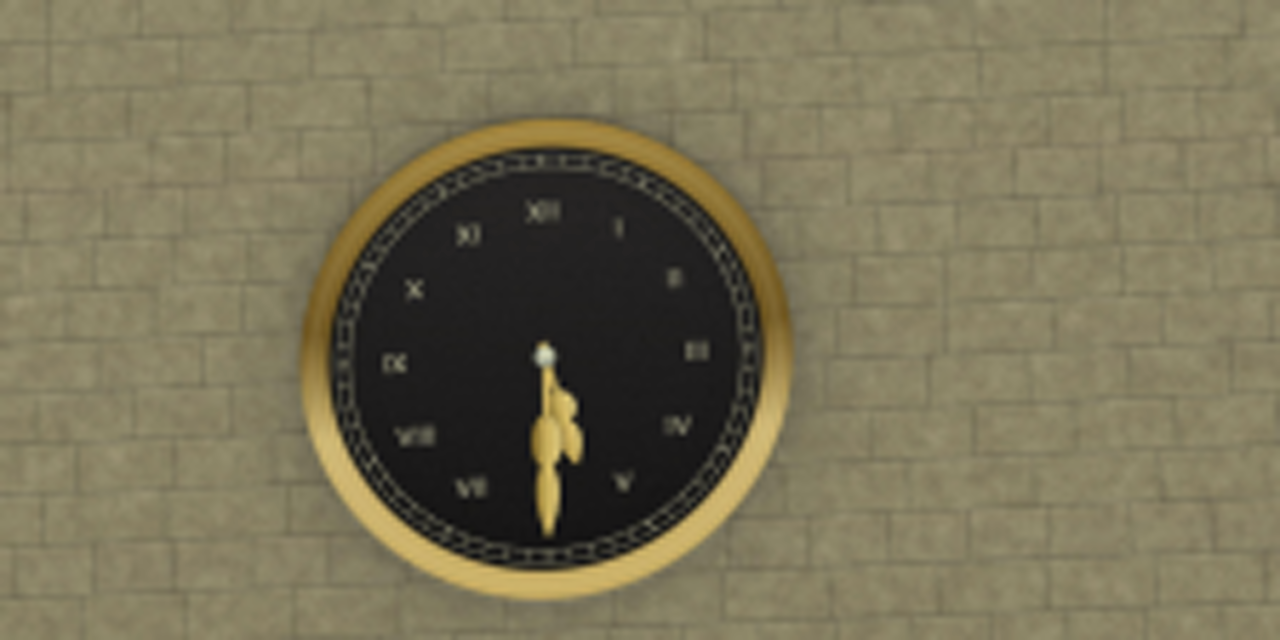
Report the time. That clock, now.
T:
5:30
